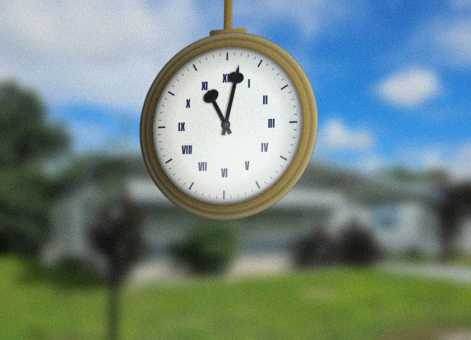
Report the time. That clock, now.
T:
11:02
